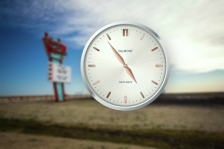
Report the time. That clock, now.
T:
4:54
